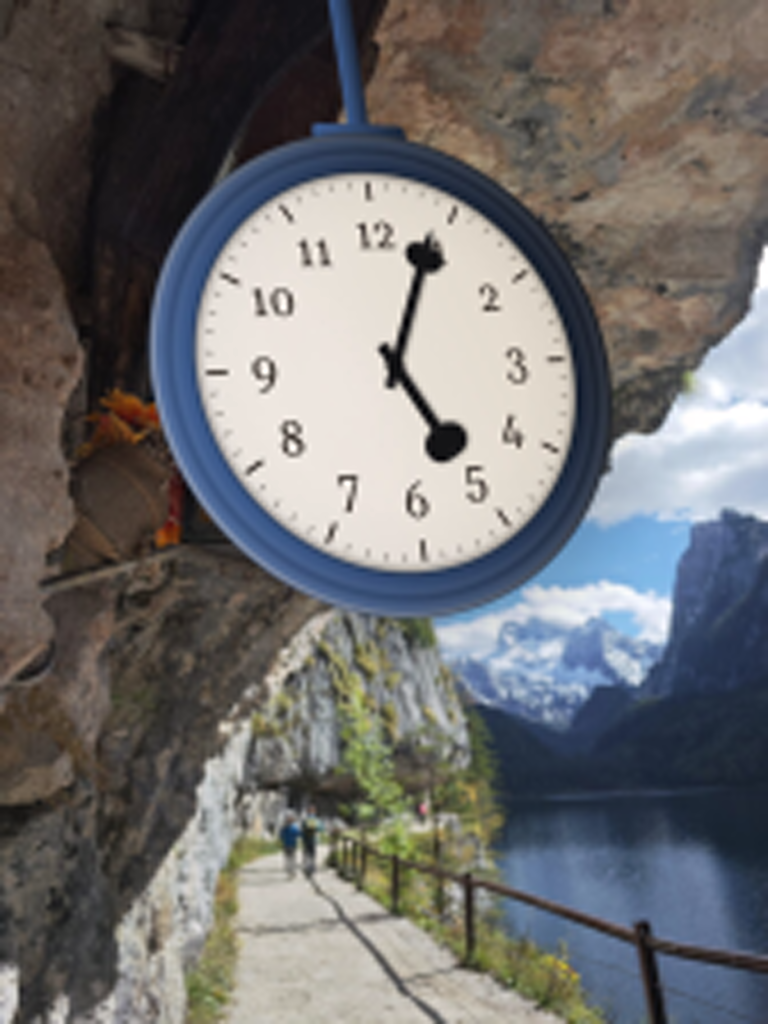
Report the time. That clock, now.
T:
5:04
